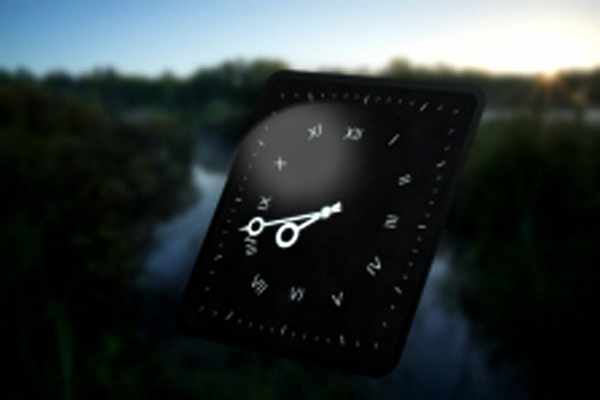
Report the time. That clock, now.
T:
7:42
